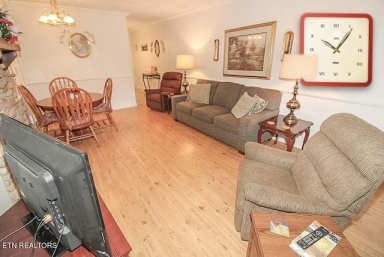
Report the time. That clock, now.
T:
10:06
